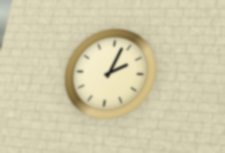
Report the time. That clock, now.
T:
2:03
